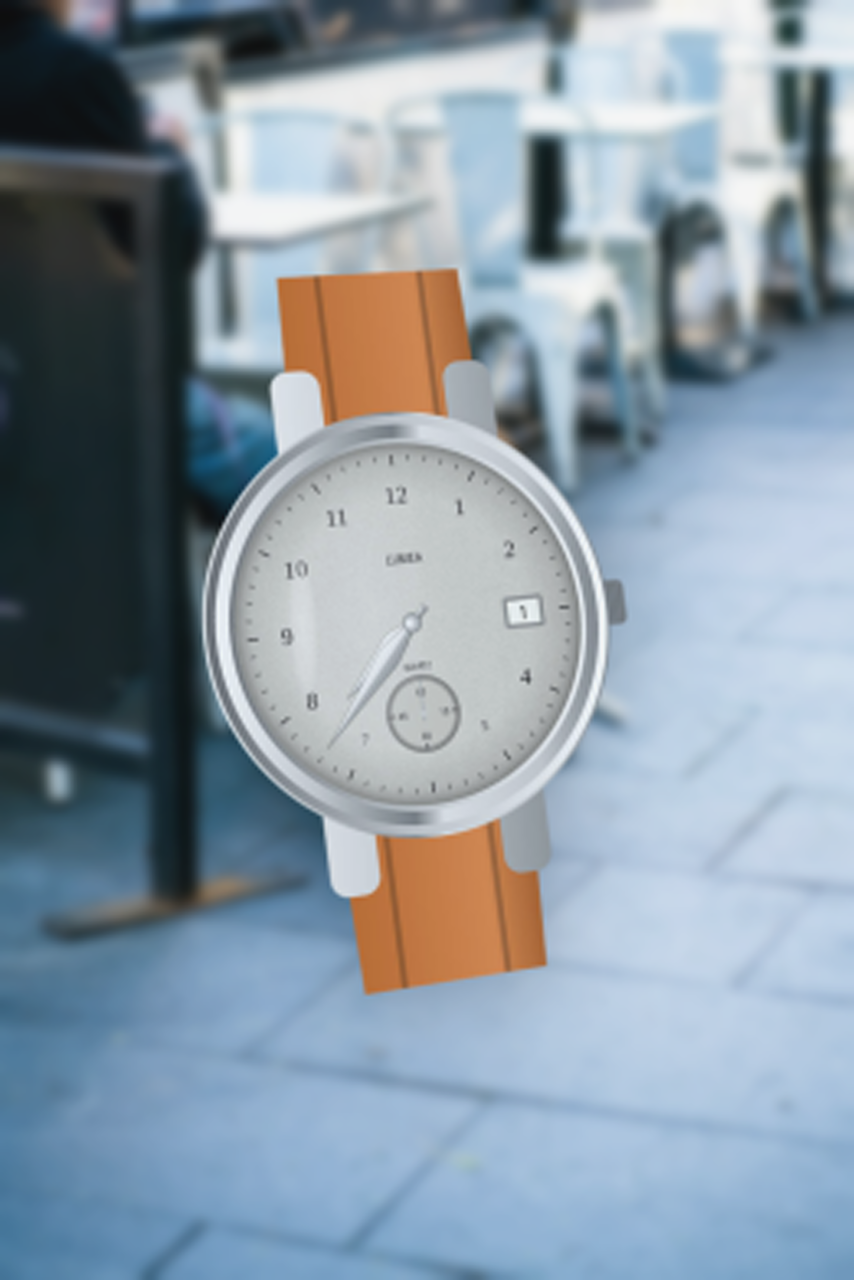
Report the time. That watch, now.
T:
7:37
